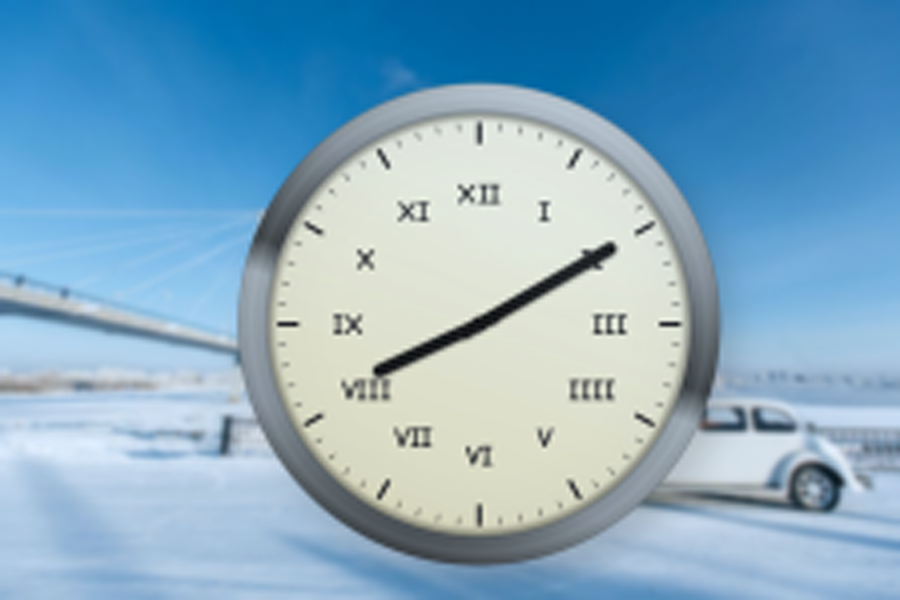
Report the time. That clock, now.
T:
8:10
